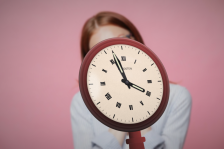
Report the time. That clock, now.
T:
3:57
